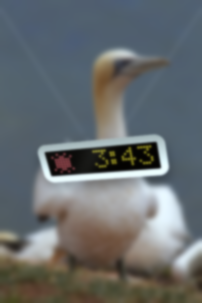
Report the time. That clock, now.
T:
3:43
